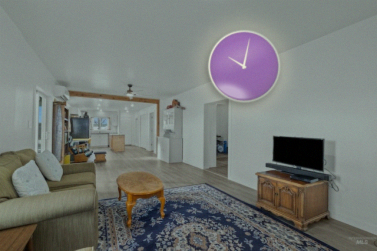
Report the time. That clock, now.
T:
10:02
